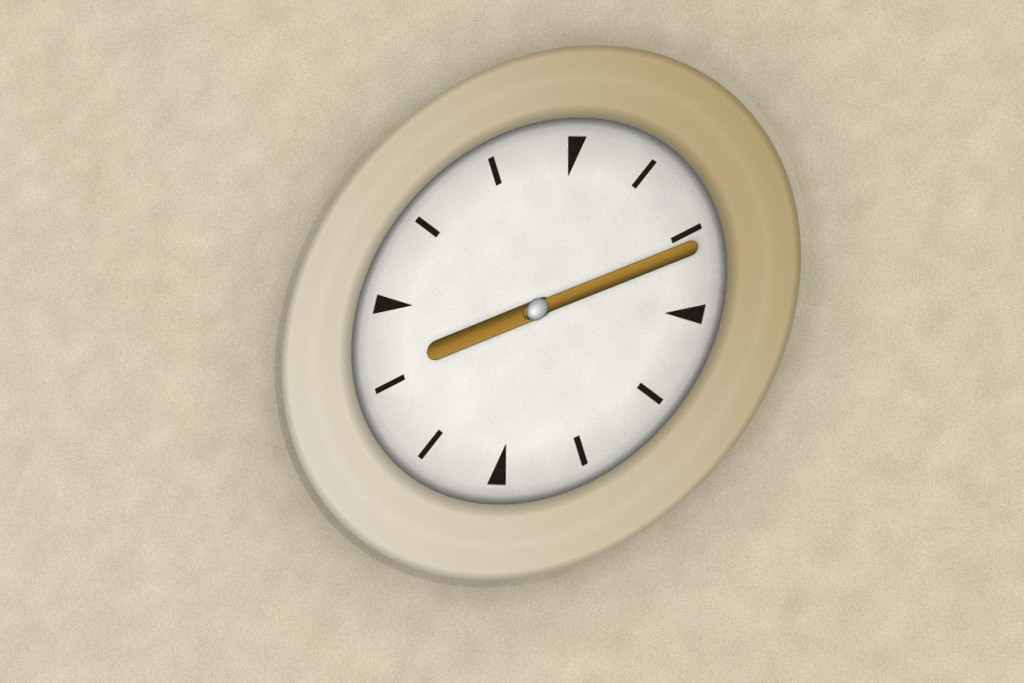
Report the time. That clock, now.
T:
8:11
